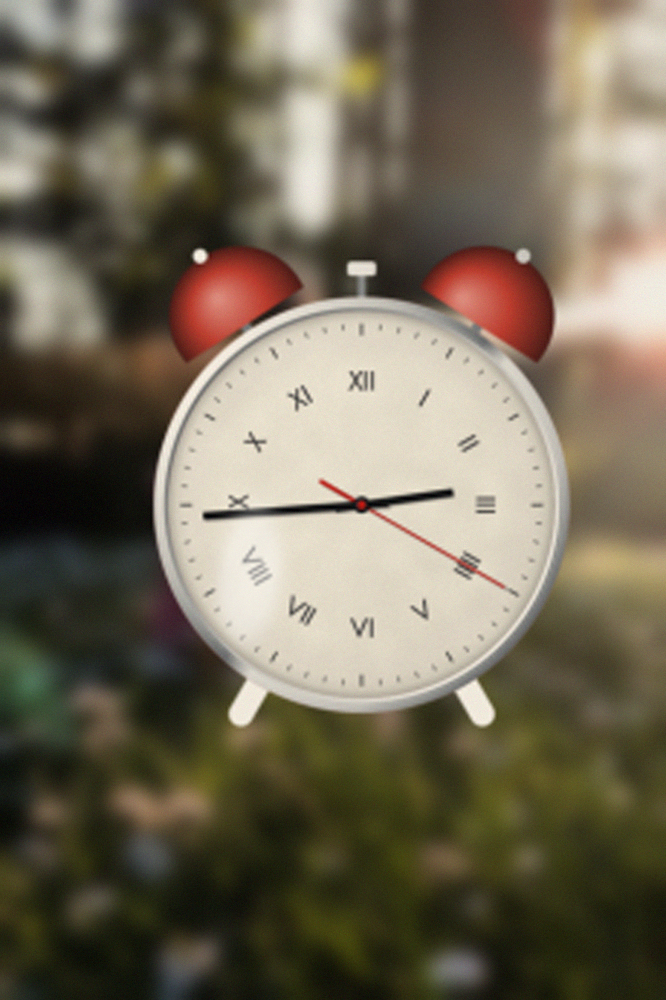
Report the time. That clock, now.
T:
2:44:20
